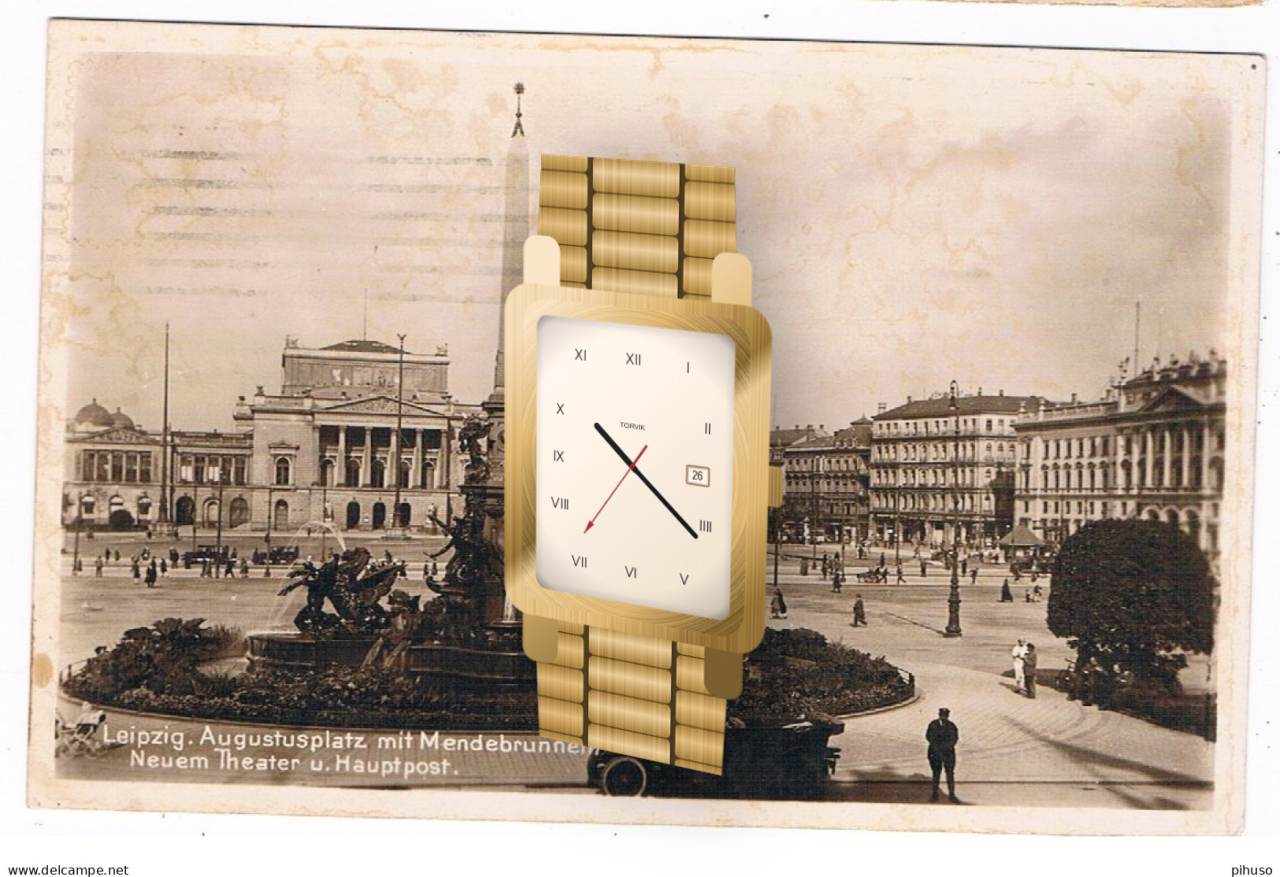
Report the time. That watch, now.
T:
10:21:36
